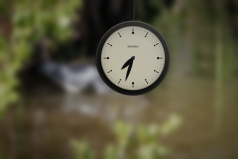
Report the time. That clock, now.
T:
7:33
